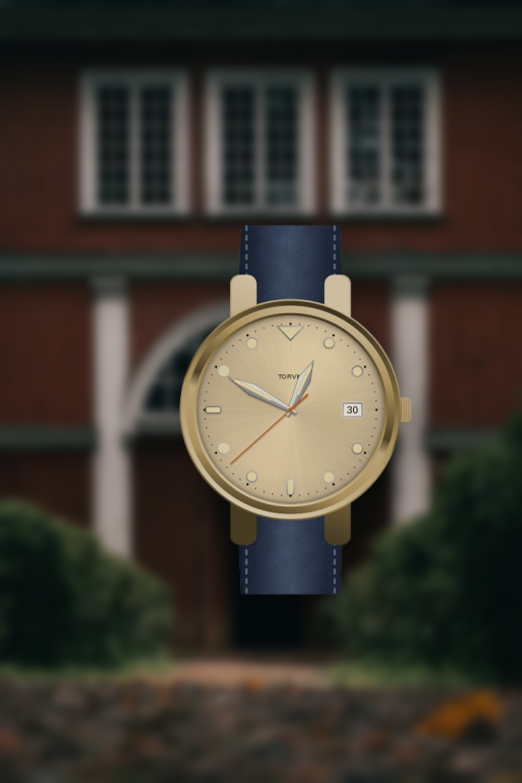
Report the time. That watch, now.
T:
12:49:38
